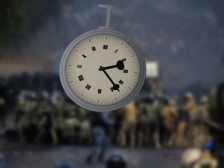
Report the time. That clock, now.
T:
2:23
